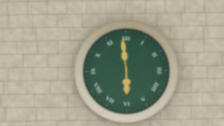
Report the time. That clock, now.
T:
5:59
